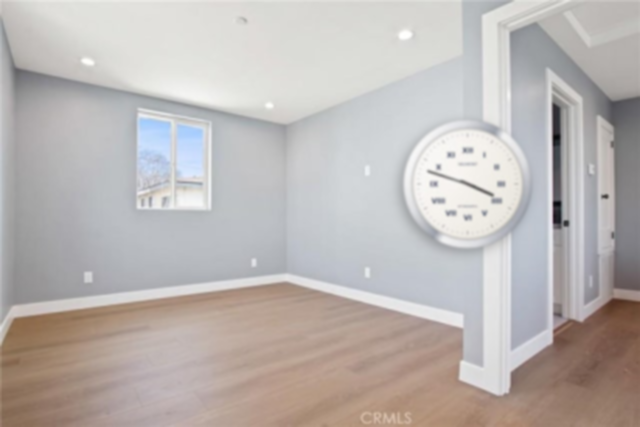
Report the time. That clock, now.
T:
3:48
